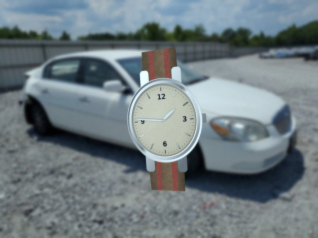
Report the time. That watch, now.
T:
1:46
